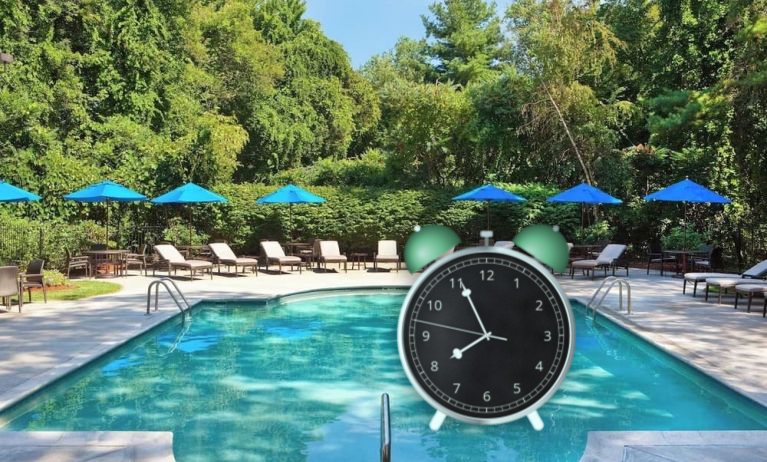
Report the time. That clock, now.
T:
7:55:47
